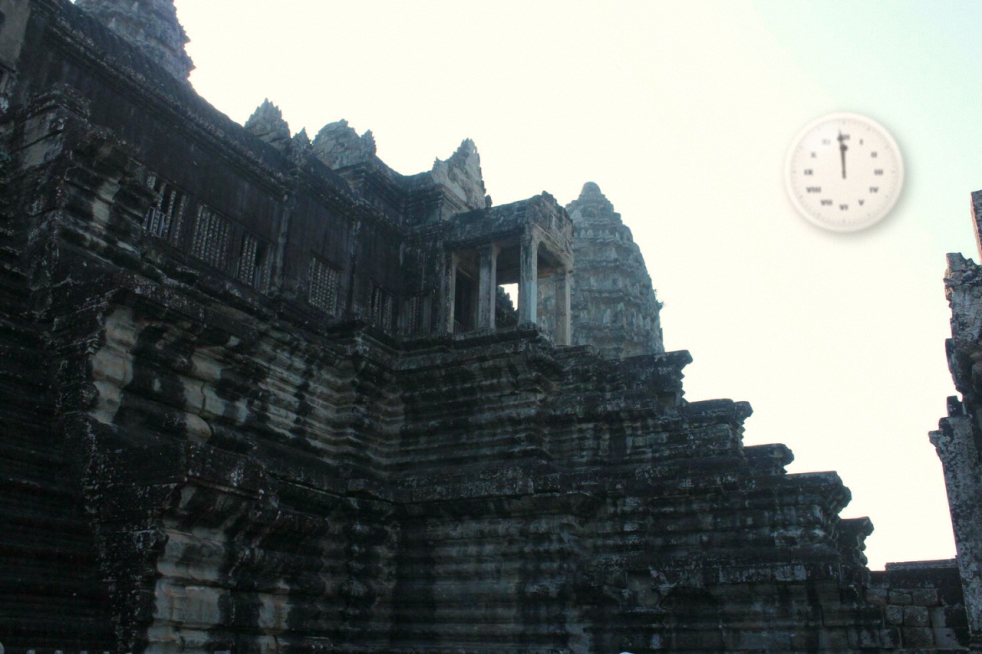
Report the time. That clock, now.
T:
11:59
